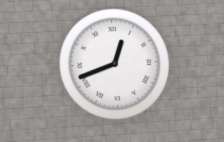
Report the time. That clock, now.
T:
12:42
